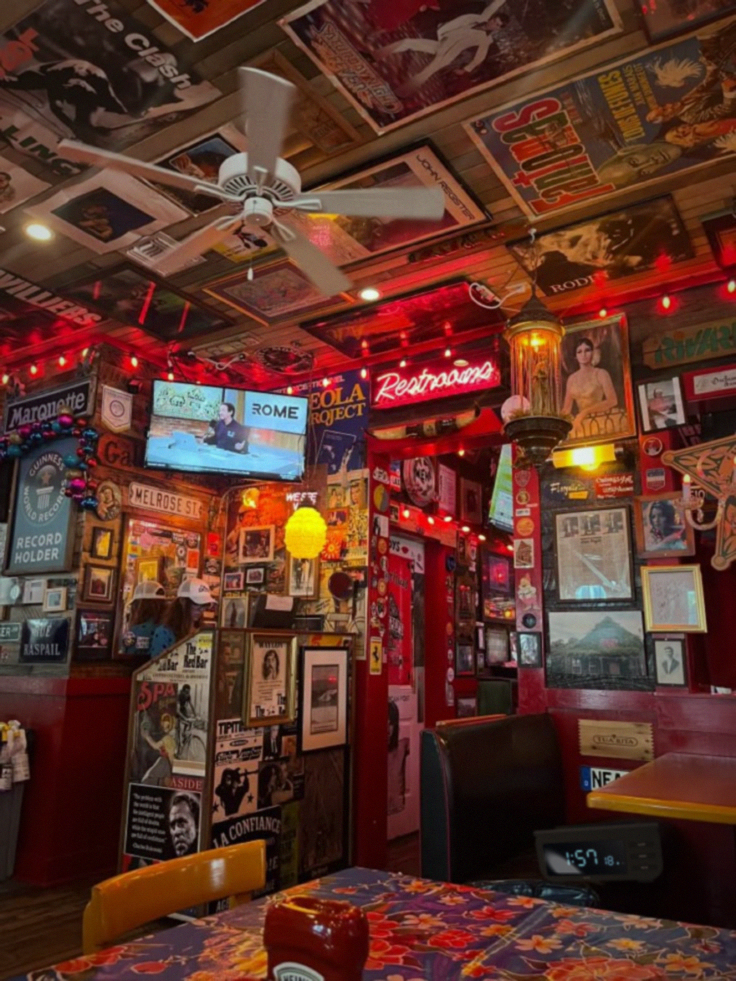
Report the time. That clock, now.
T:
1:57
